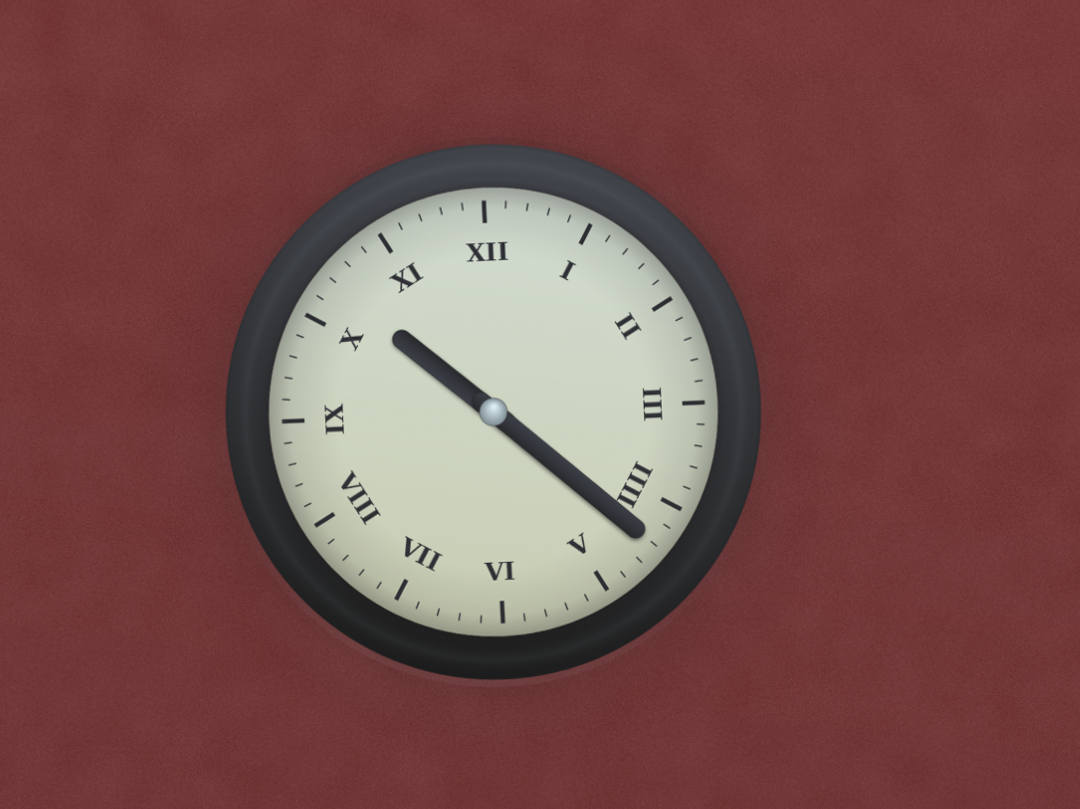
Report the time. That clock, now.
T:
10:22
